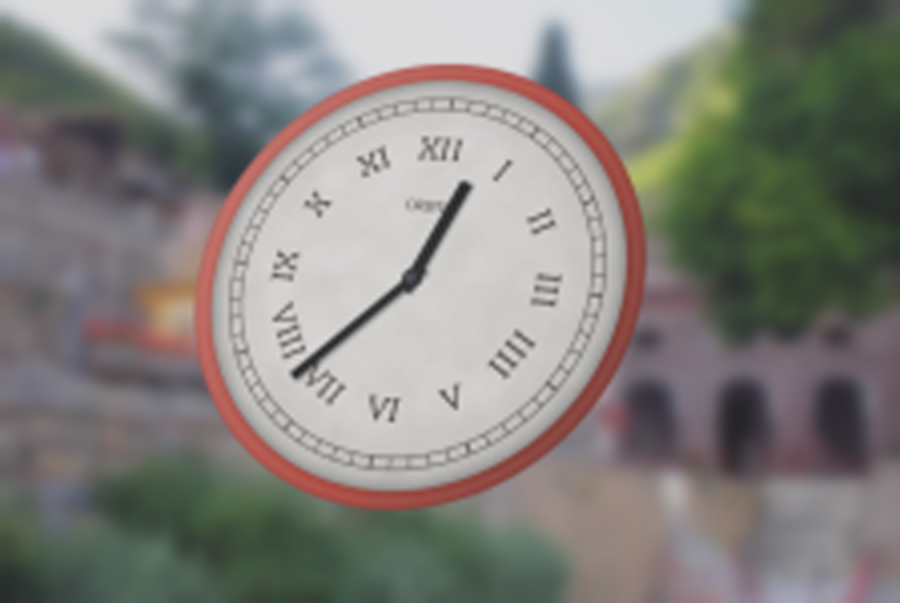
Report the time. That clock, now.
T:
12:37
